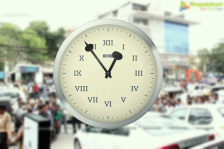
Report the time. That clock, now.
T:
12:54
